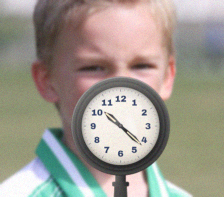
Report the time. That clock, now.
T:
10:22
